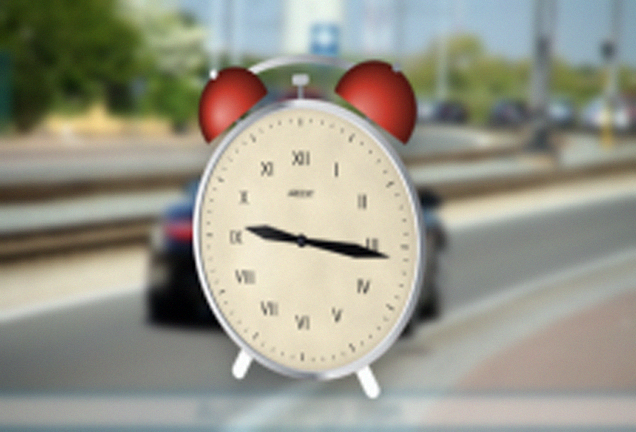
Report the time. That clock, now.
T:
9:16
